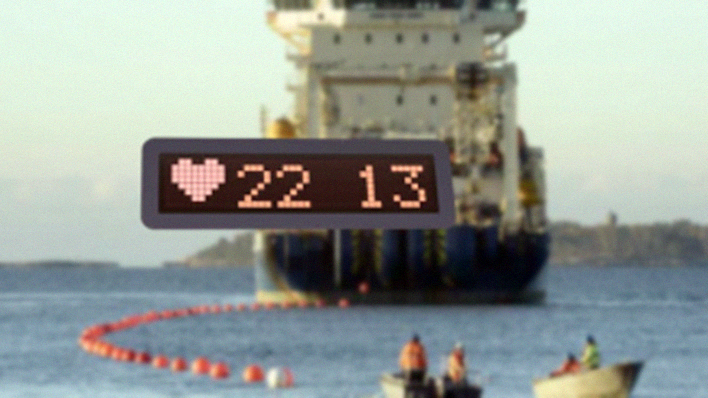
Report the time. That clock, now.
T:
22:13
